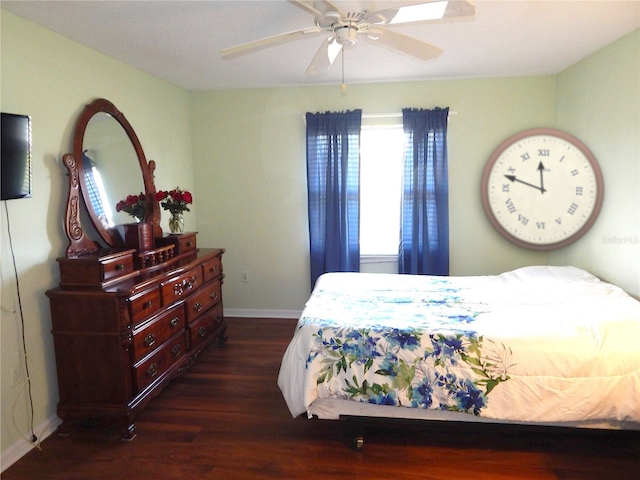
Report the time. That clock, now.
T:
11:48
